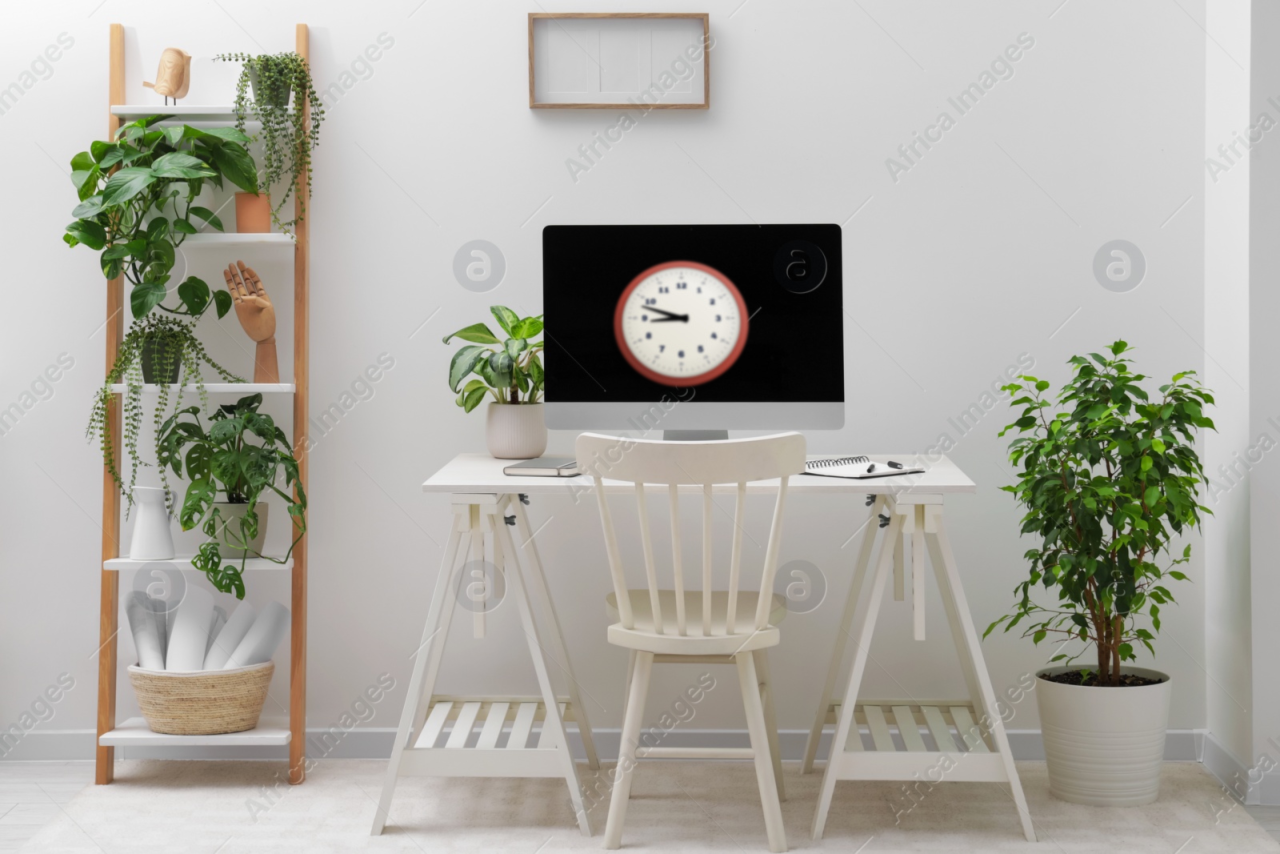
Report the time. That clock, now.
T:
8:48
